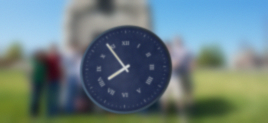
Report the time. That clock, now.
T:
7:54
